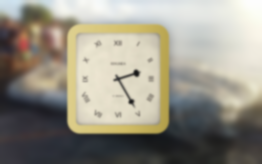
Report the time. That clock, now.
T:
2:25
